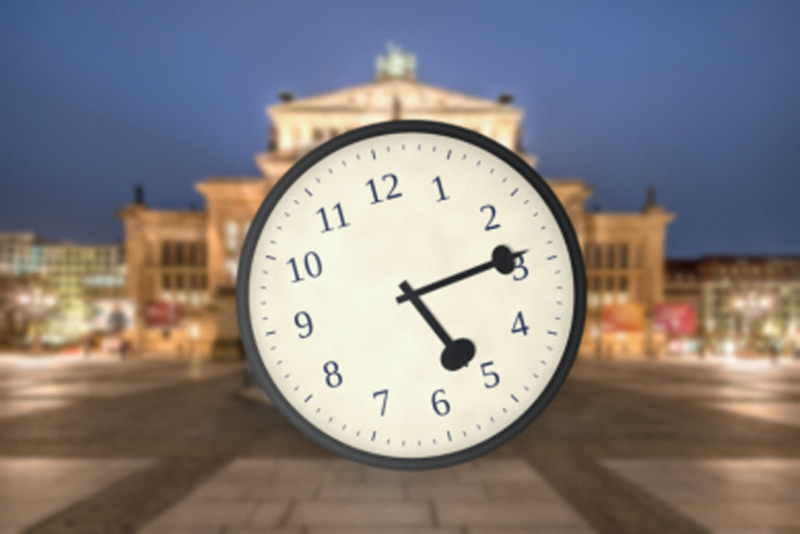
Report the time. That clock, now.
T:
5:14
